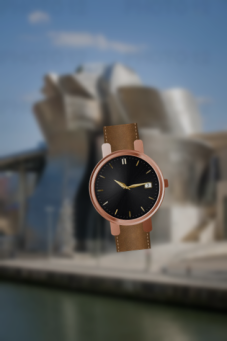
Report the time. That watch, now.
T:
10:14
